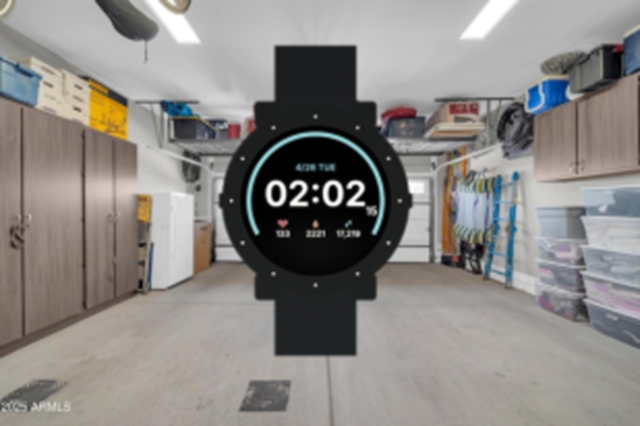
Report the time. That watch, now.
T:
2:02
